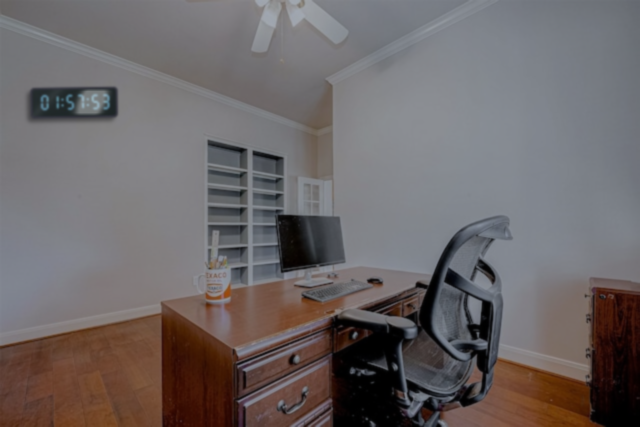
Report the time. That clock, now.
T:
1:57:53
